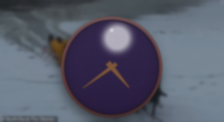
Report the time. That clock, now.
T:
4:39
